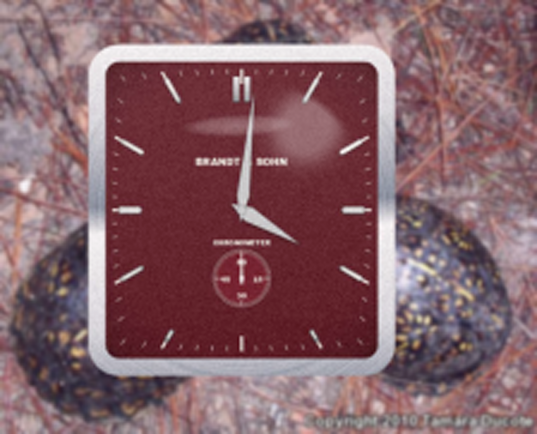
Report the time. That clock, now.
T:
4:01
